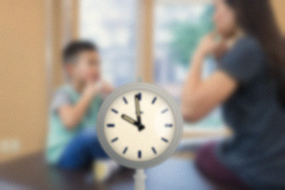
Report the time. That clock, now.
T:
9:59
